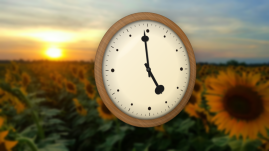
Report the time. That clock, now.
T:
4:59
